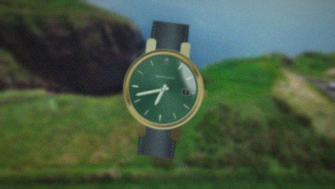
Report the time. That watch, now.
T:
6:42
